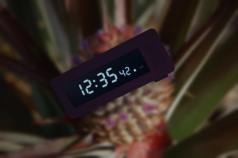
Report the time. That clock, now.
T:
12:35:42
